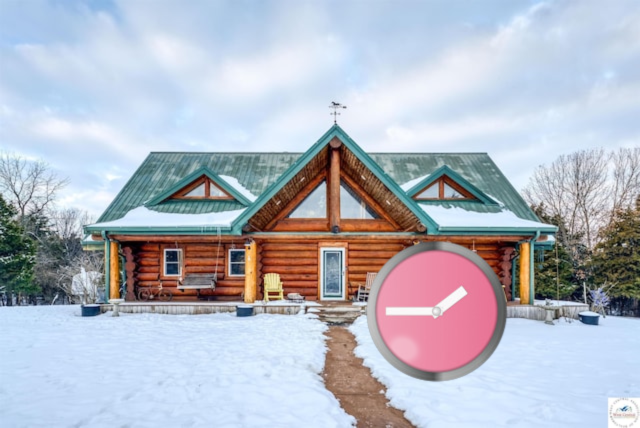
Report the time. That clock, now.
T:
1:45
